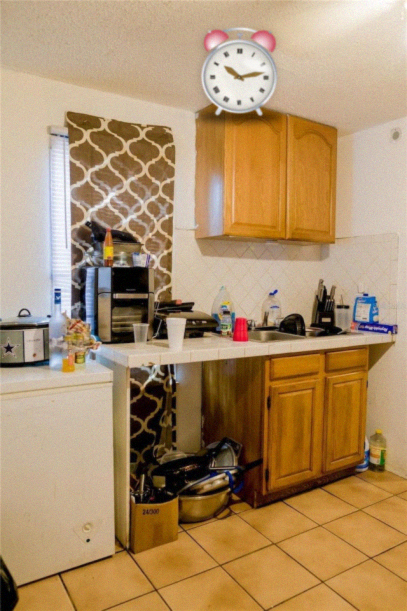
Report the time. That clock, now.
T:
10:13
